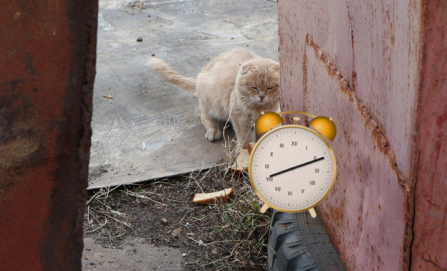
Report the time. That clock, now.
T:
8:11
